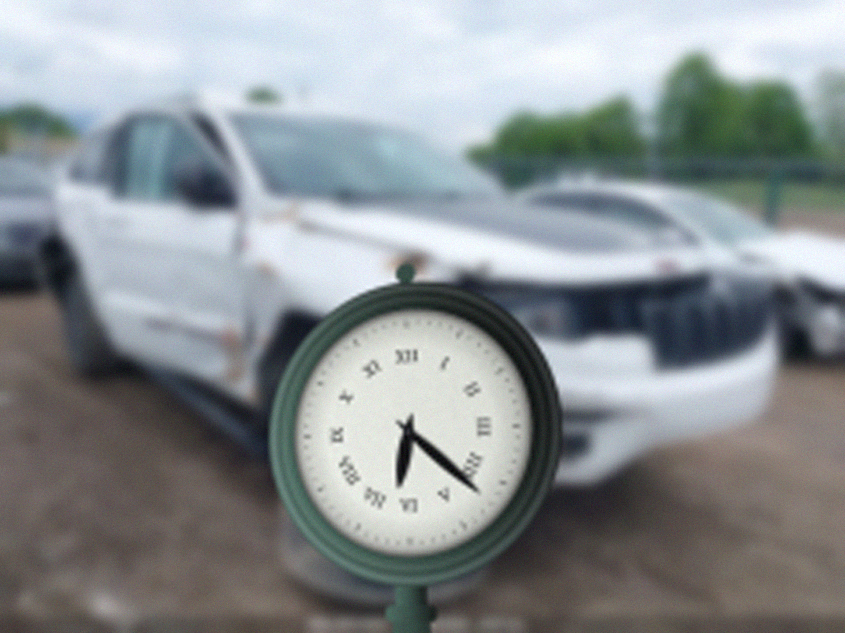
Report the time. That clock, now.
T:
6:22
